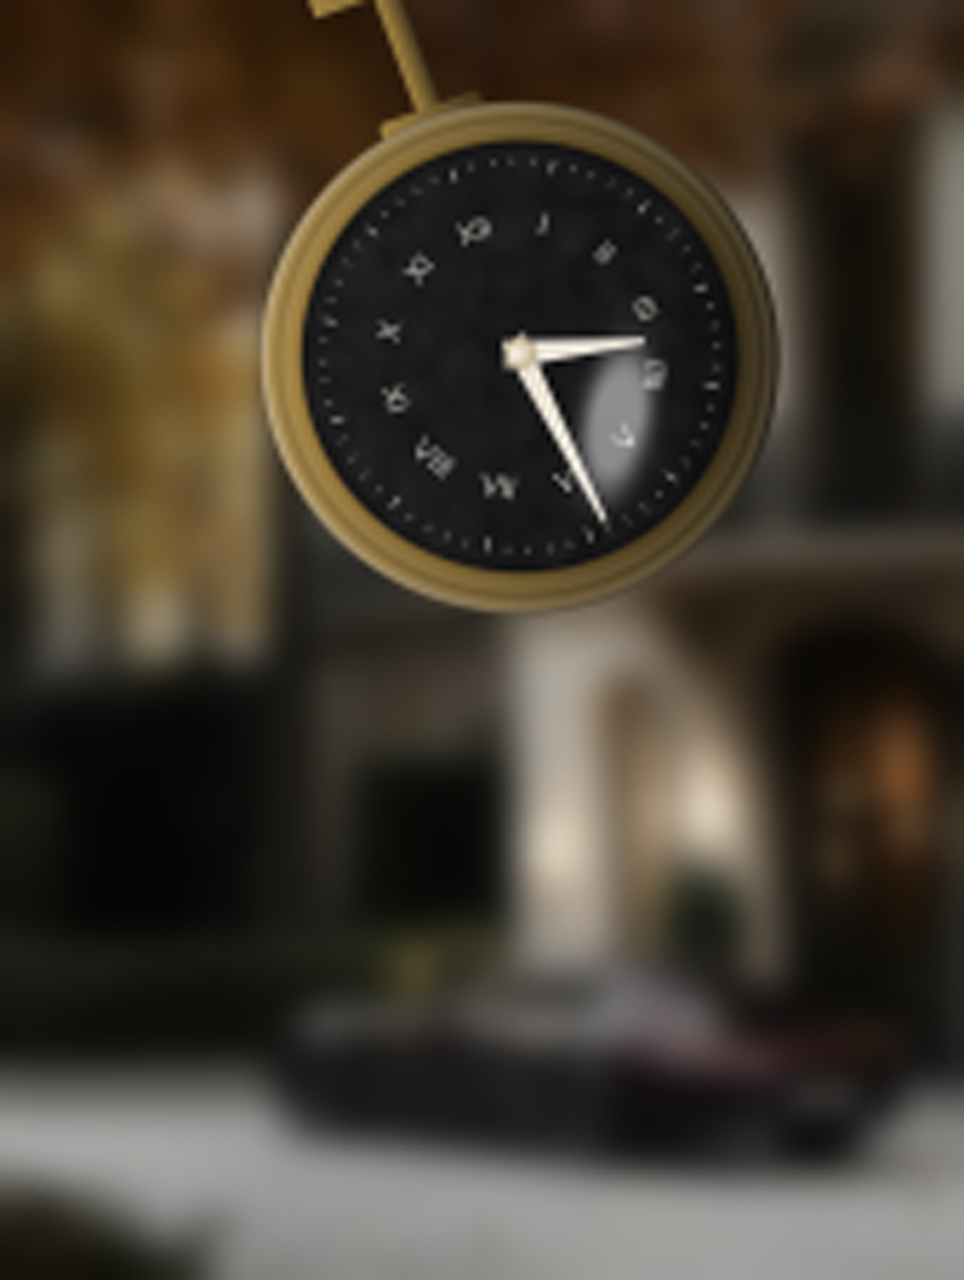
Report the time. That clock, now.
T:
3:29
